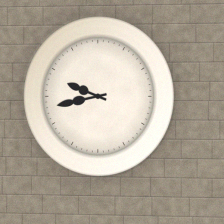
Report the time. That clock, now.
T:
9:43
